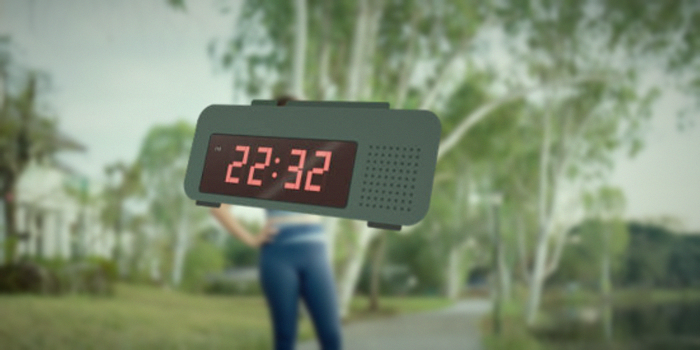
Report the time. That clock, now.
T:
22:32
